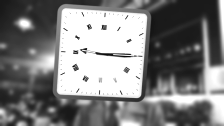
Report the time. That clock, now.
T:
9:15
